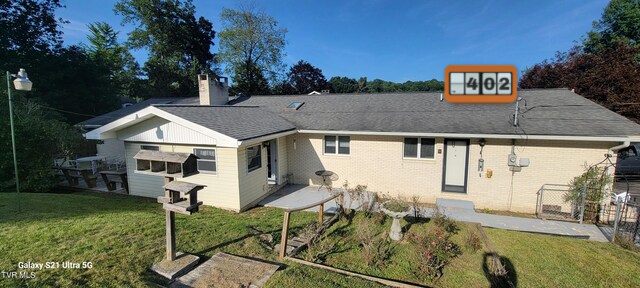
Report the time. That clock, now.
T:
4:02
